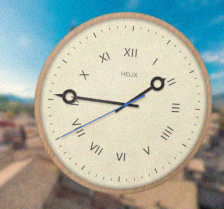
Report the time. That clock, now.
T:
1:45:40
